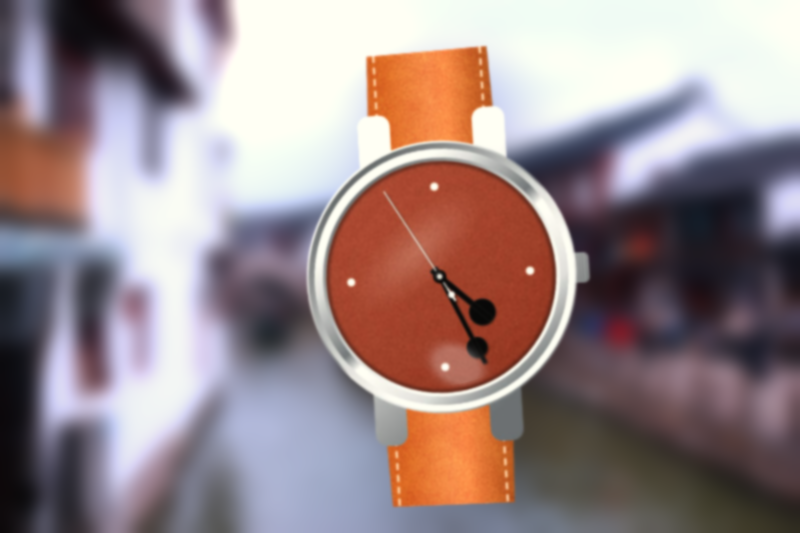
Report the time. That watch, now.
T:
4:25:55
